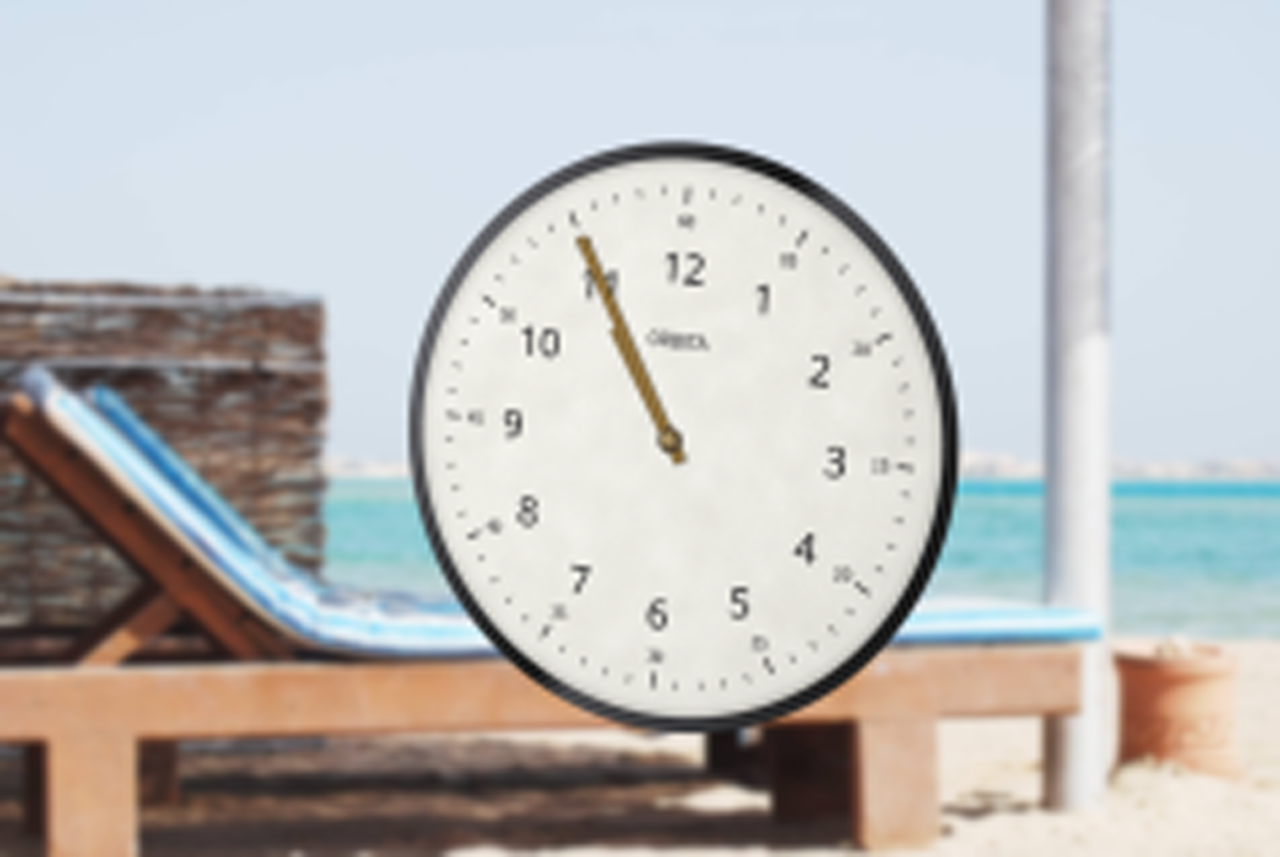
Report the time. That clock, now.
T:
10:55
